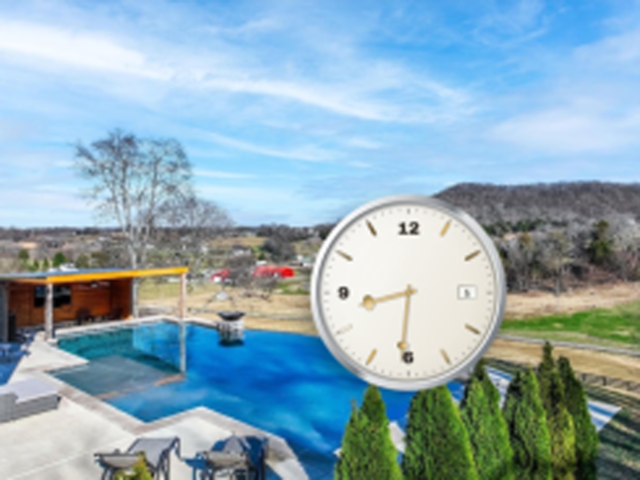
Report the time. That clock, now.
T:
8:31
